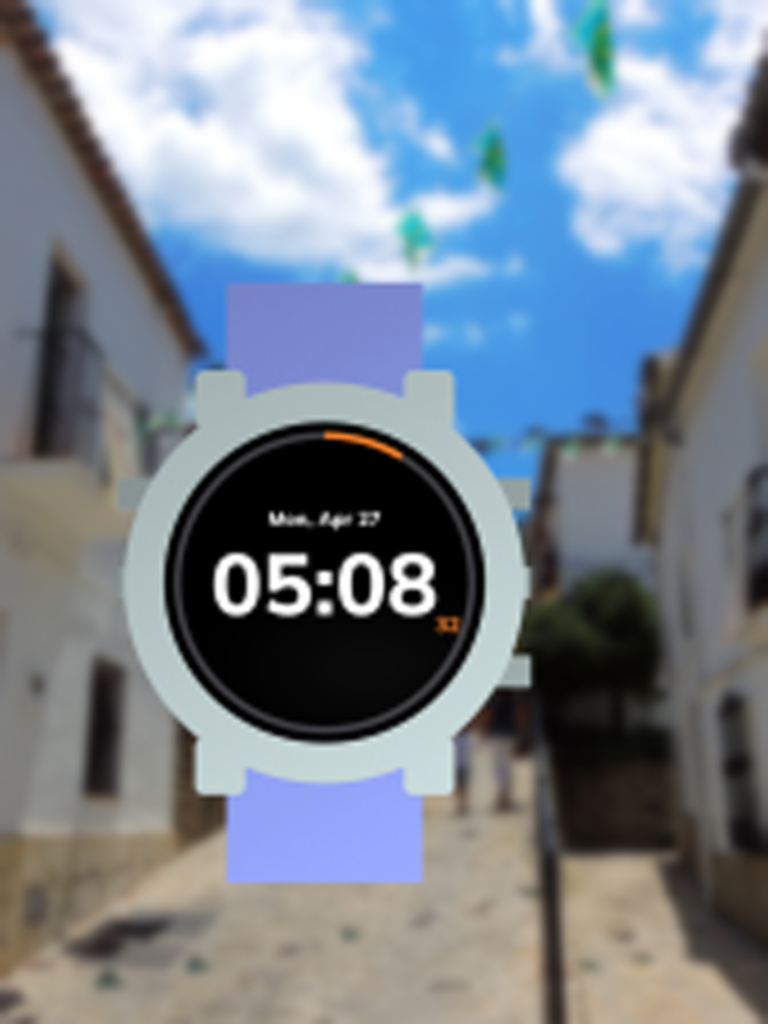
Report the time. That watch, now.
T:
5:08
